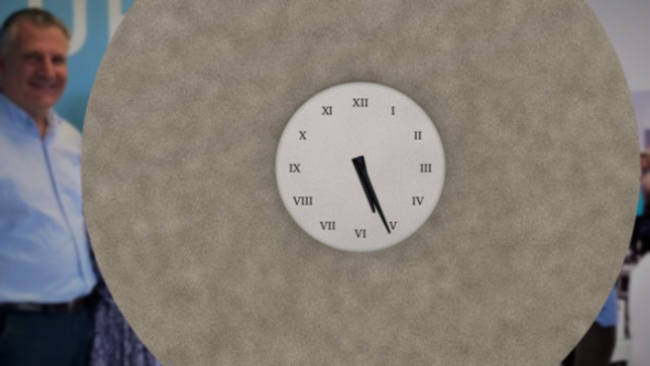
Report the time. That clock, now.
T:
5:26
